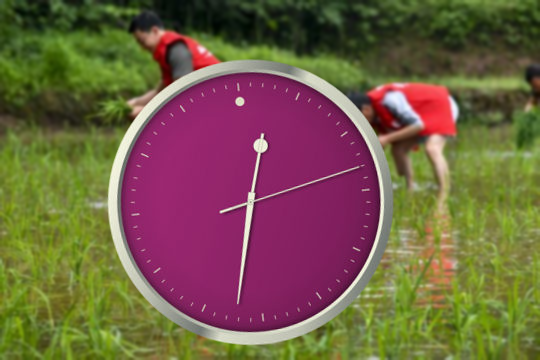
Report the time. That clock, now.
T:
12:32:13
